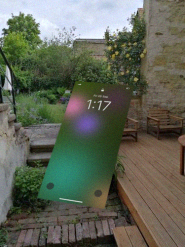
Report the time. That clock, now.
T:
1:17
